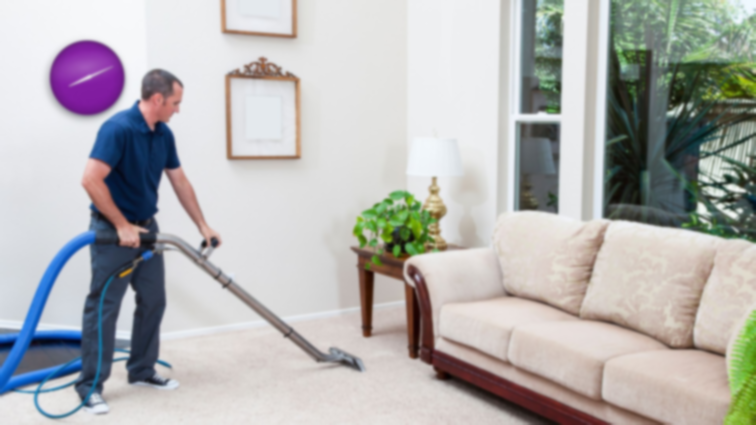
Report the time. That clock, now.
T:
8:11
